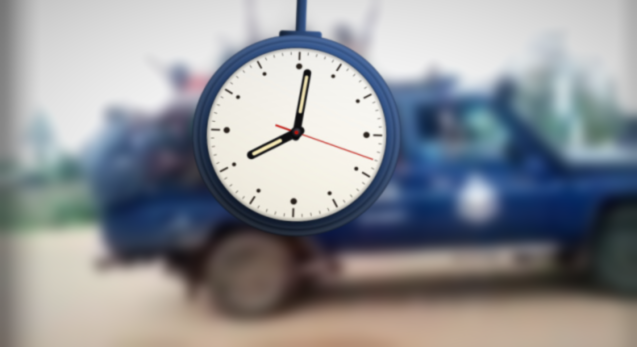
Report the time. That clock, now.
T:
8:01:18
